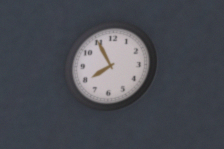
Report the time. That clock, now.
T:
7:55
